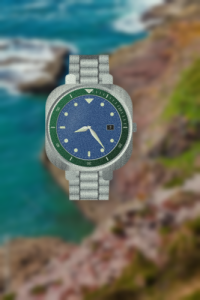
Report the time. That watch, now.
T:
8:24
